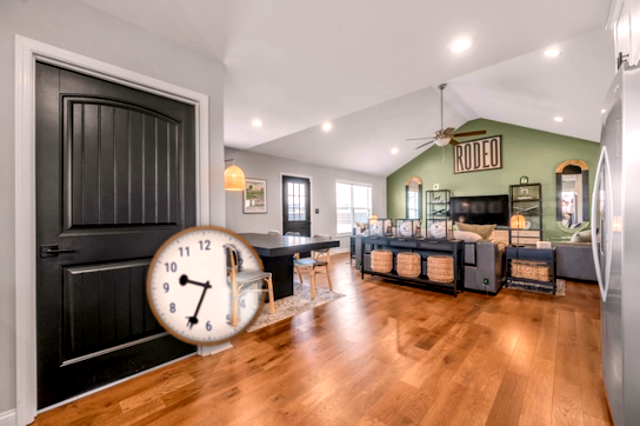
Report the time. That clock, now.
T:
9:34
